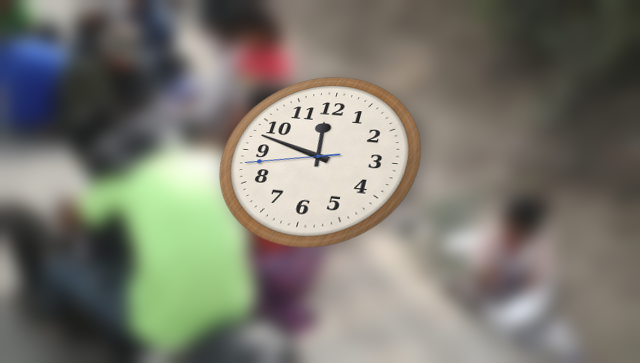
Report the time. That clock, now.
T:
11:47:43
